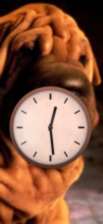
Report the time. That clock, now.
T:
12:29
